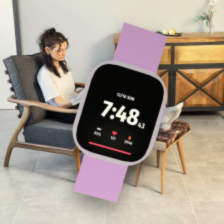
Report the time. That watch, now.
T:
7:48
